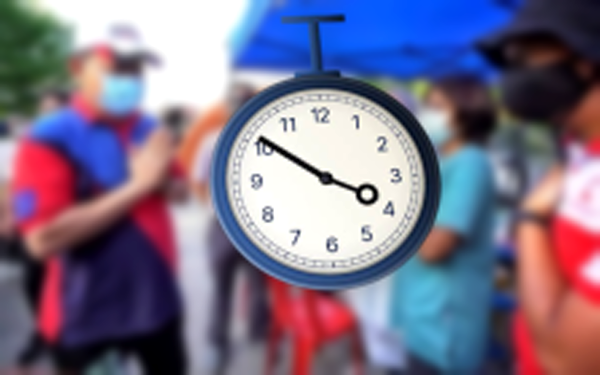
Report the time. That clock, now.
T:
3:51
